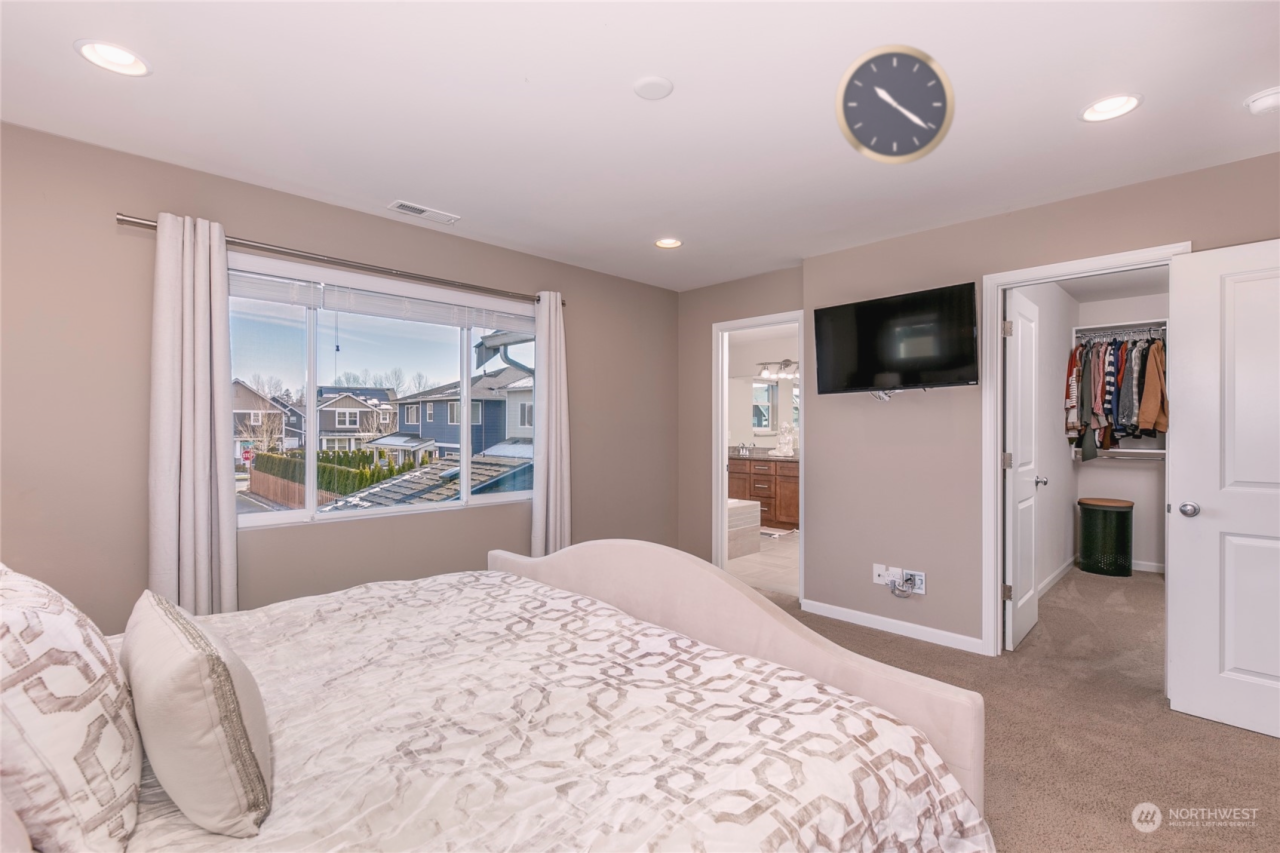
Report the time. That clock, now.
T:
10:21
